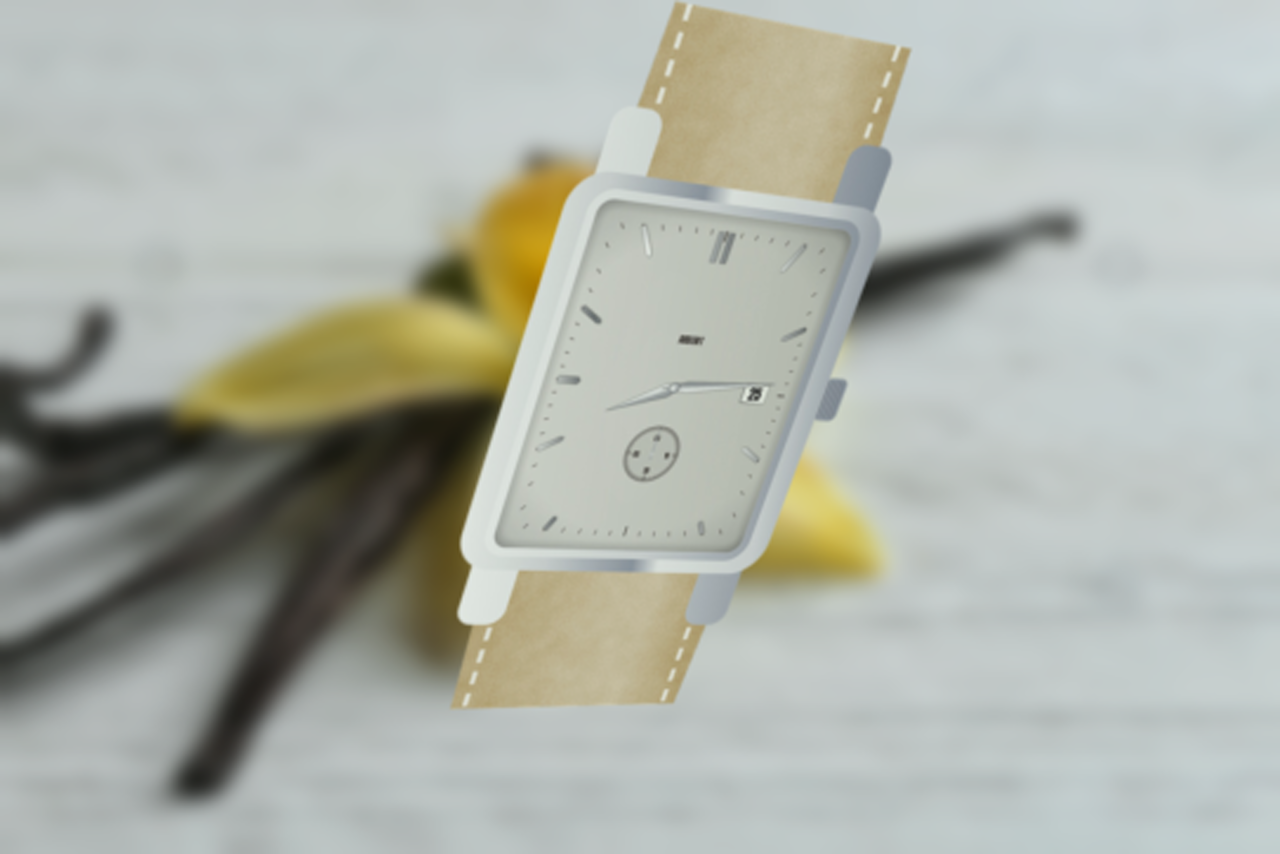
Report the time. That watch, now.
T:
8:14
